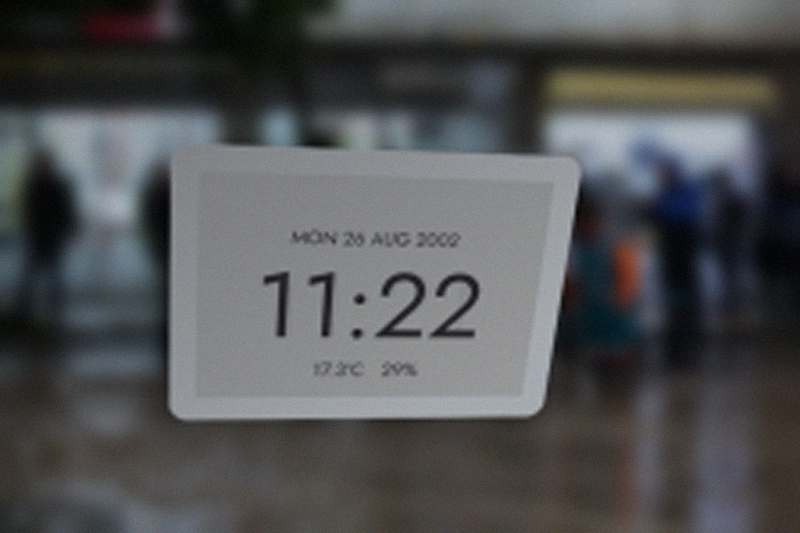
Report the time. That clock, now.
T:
11:22
